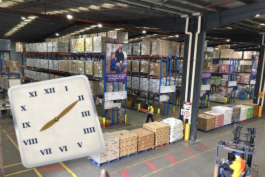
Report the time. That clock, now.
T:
8:10
